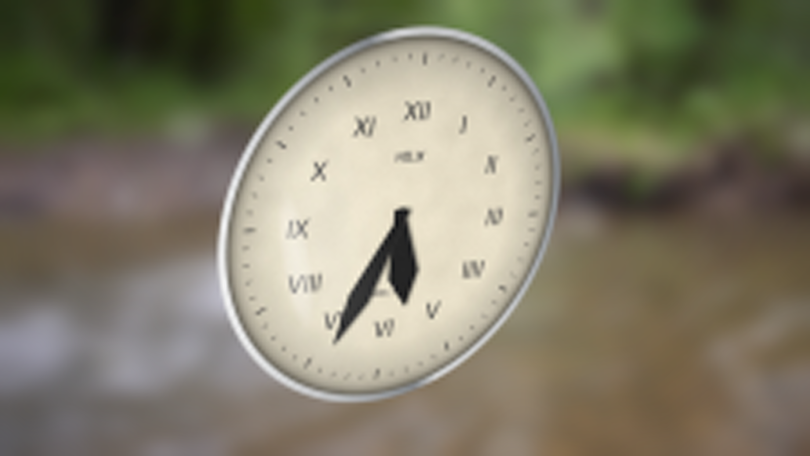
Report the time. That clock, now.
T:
5:34
